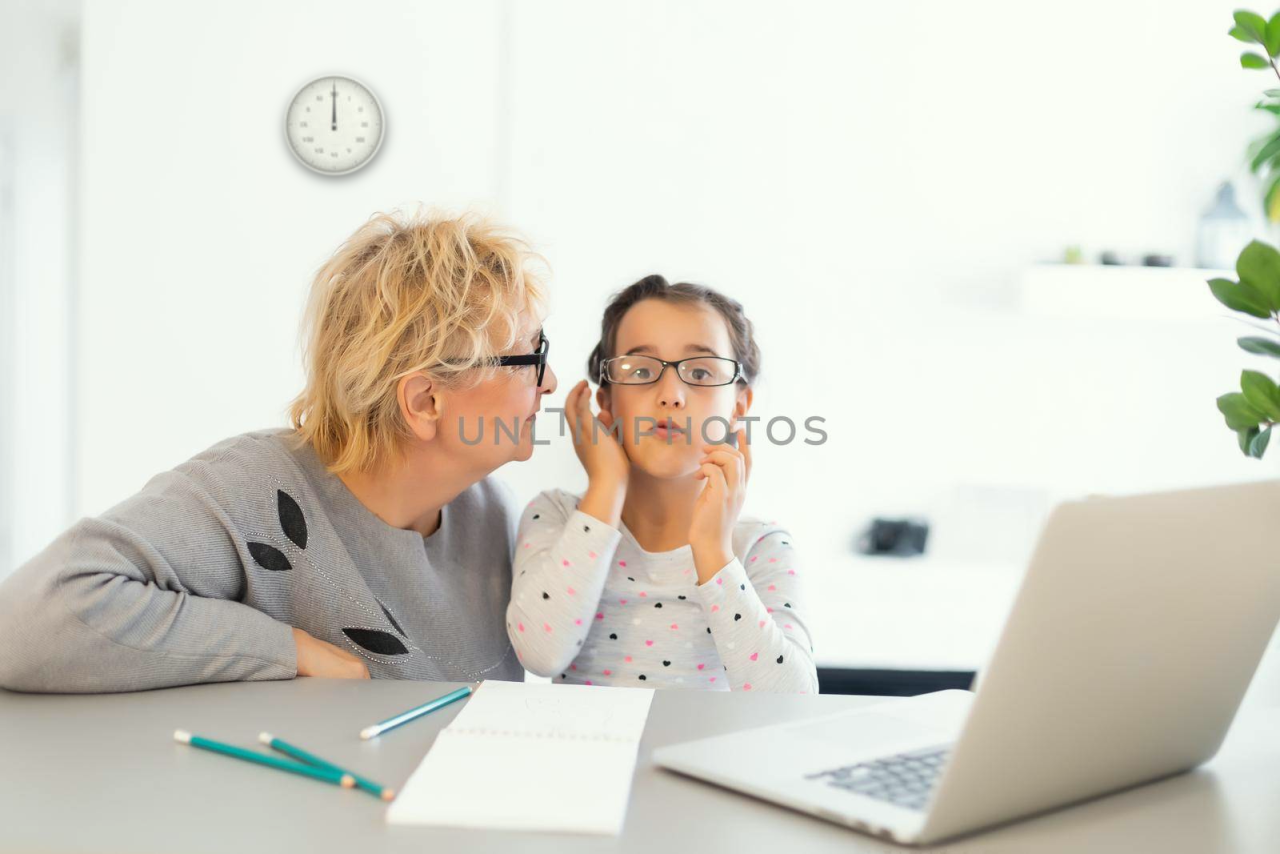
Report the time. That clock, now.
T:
12:00
